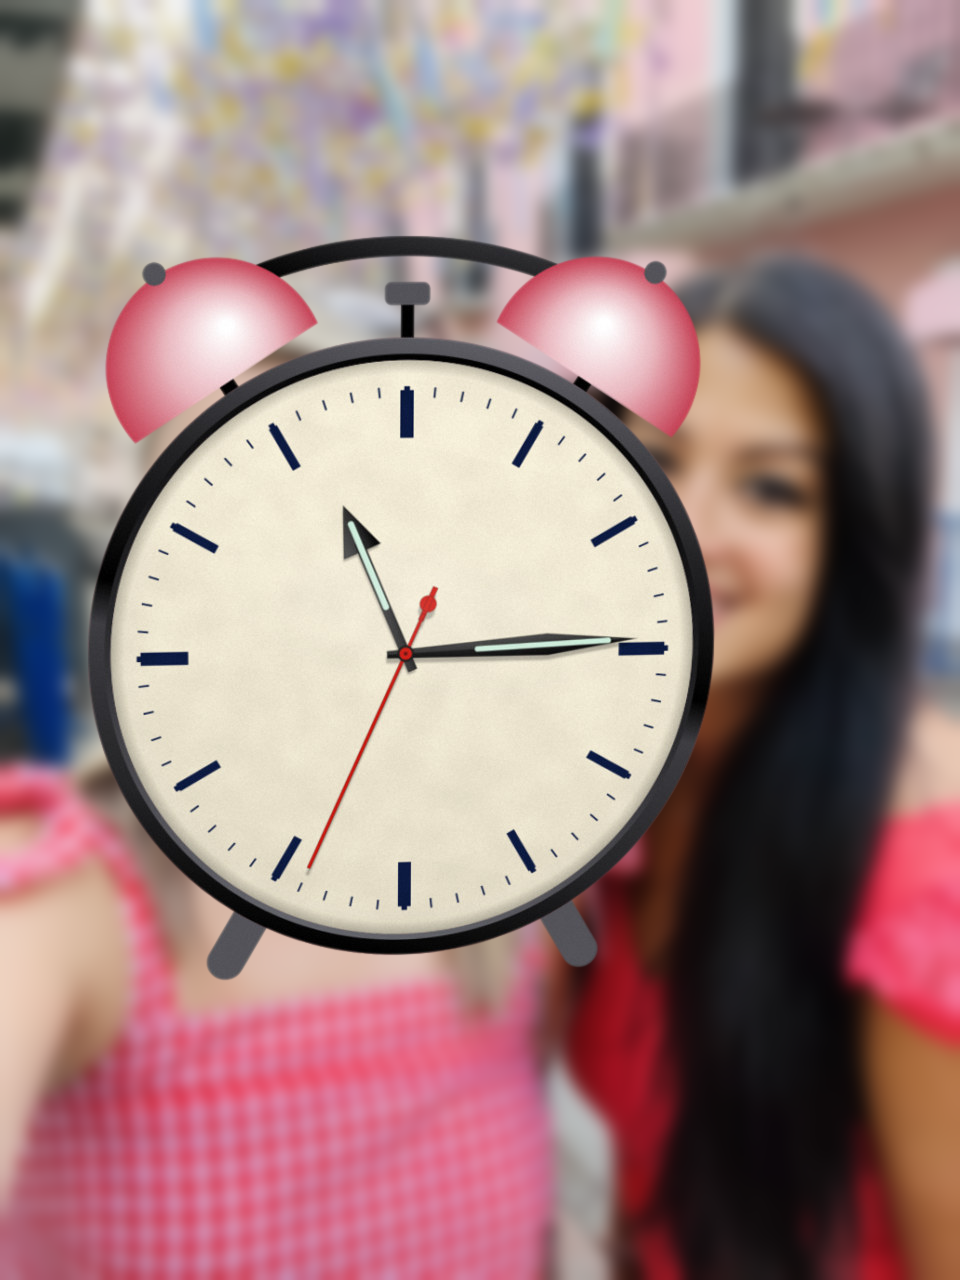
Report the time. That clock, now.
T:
11:14:34
